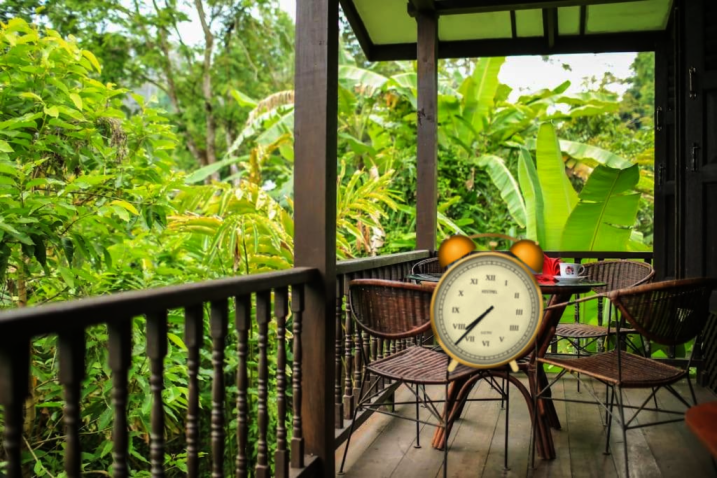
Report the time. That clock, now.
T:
7:37
